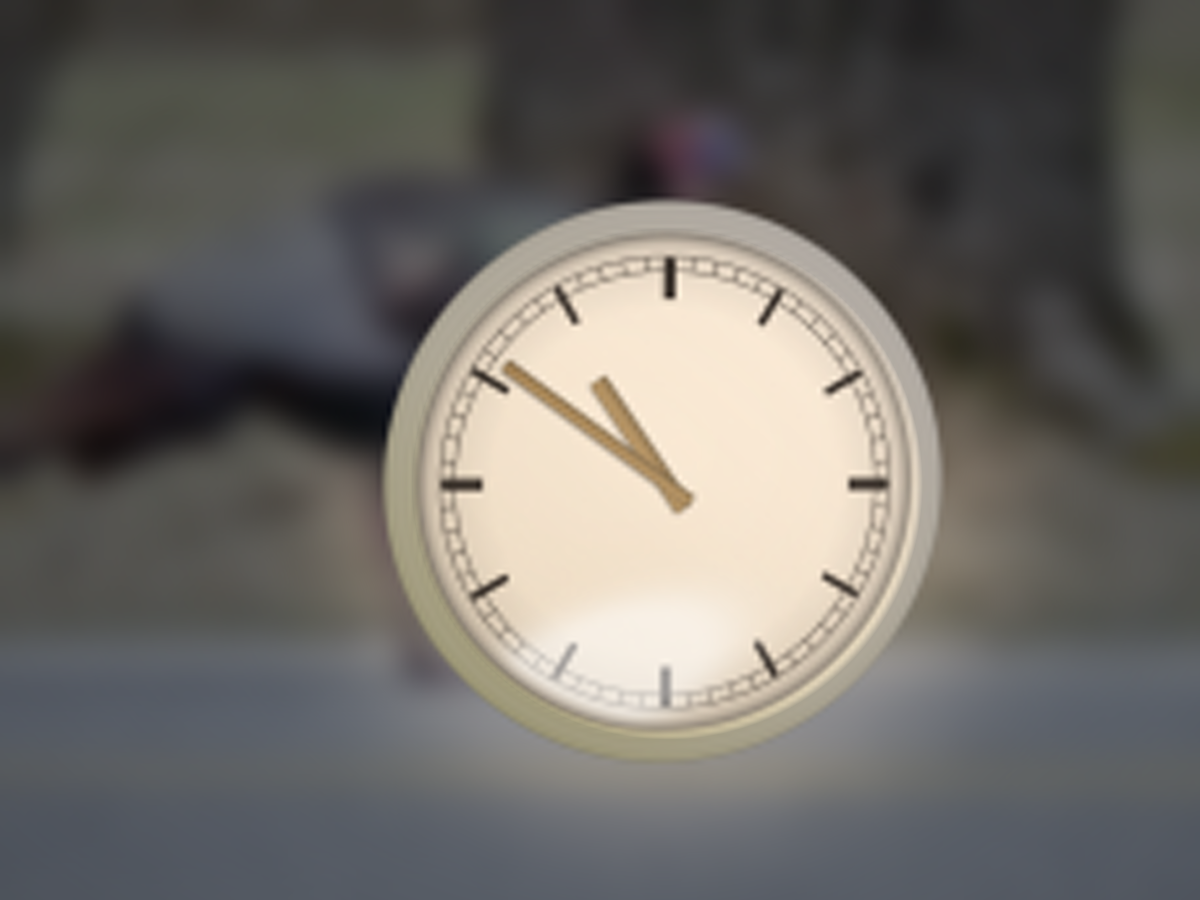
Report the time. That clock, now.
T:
10:51
